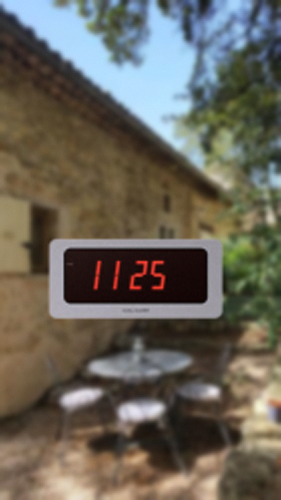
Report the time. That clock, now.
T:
11:25
